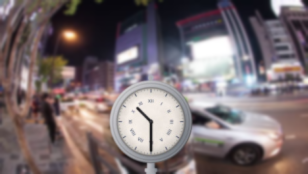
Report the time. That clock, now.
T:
10:30
